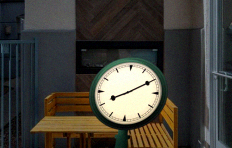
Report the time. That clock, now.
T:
8:10
